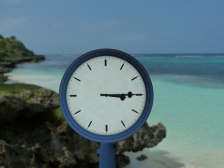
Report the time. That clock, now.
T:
3:15
